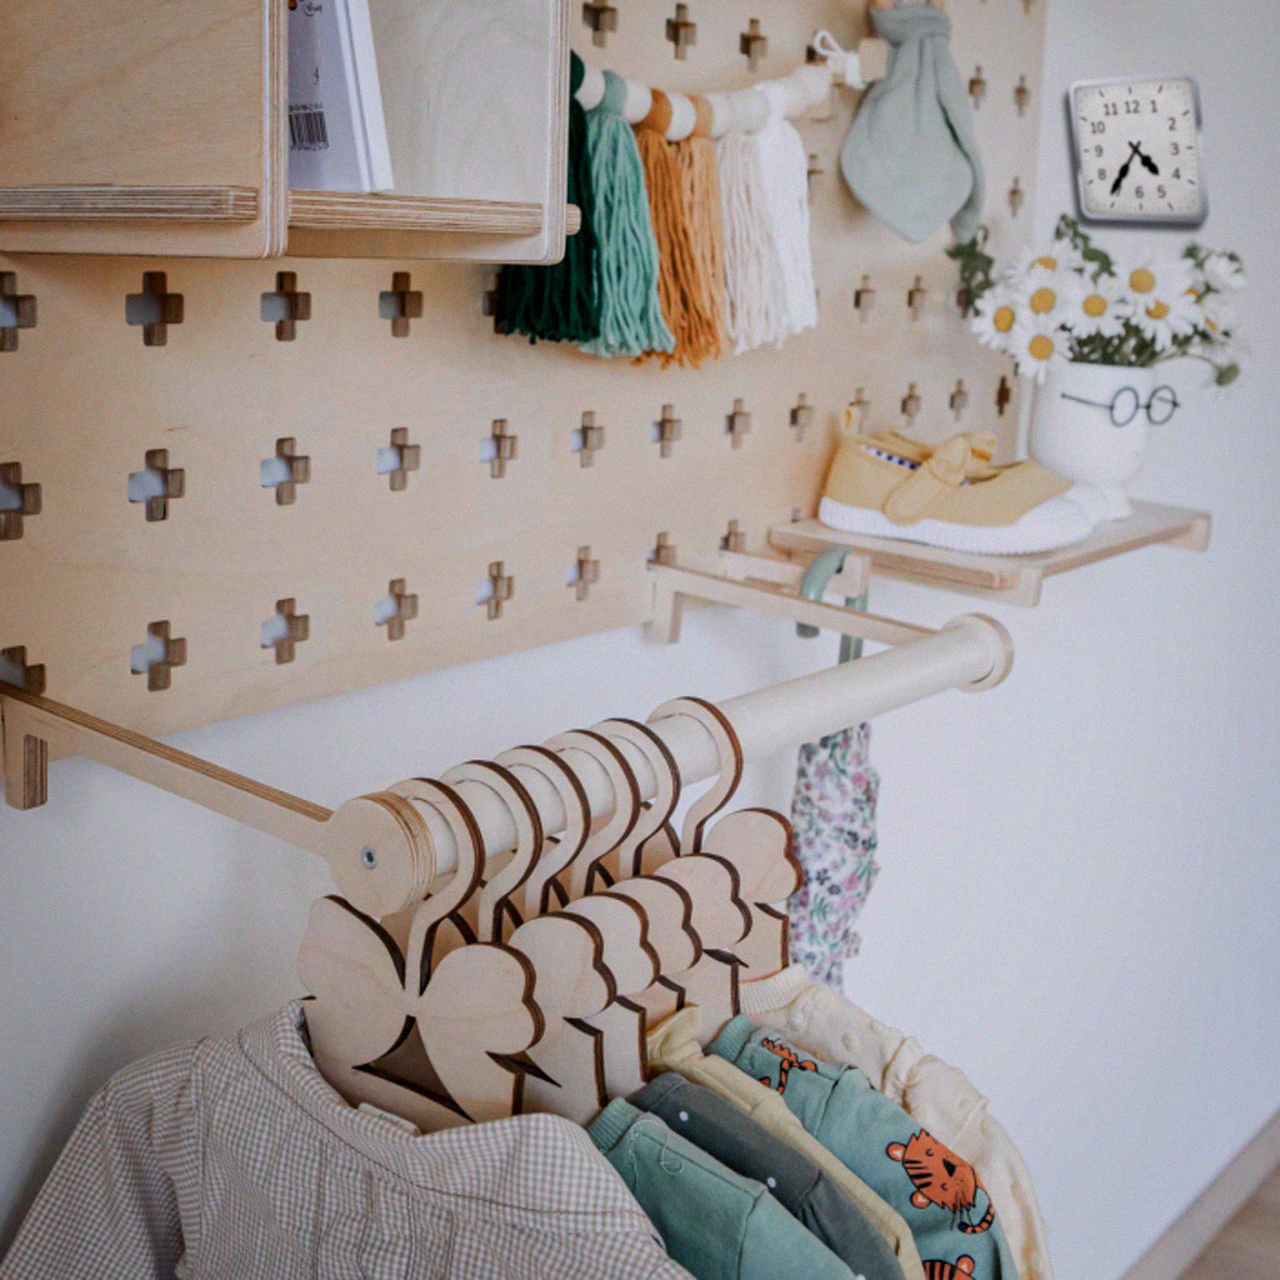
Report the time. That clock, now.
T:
4:36
